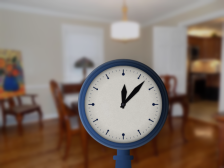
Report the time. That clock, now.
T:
12:07
